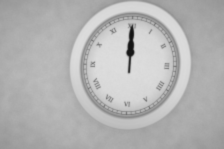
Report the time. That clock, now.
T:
12:00
